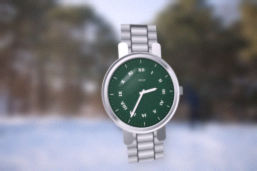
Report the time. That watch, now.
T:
2:35
